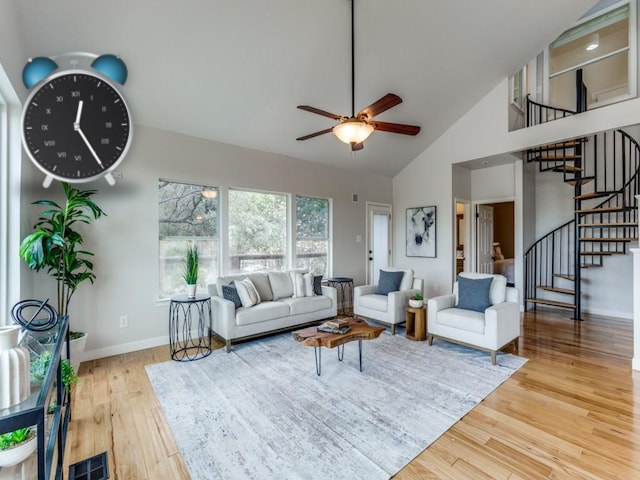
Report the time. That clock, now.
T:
12:25
